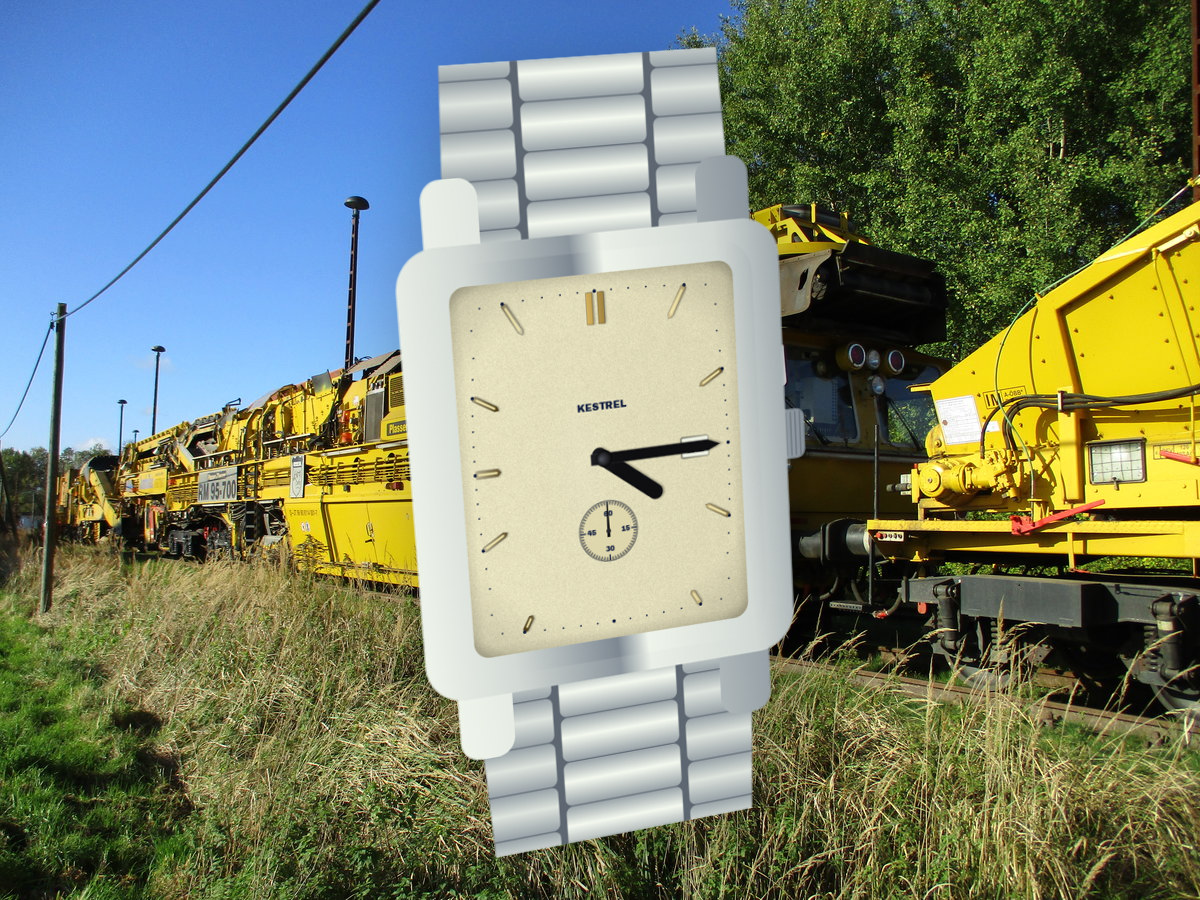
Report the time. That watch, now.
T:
4:15
